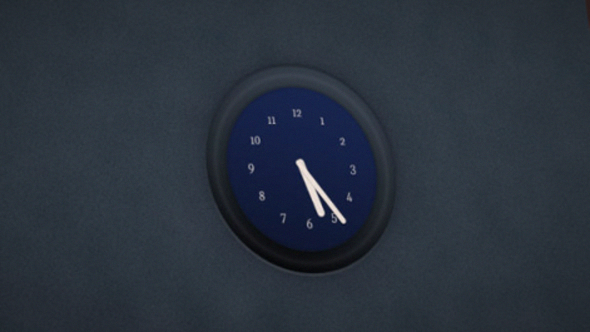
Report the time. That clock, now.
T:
5:24
